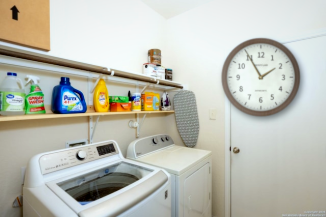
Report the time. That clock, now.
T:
1:55
